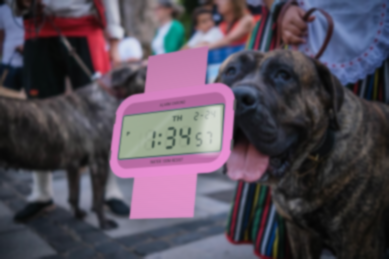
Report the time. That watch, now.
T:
1:34:57
